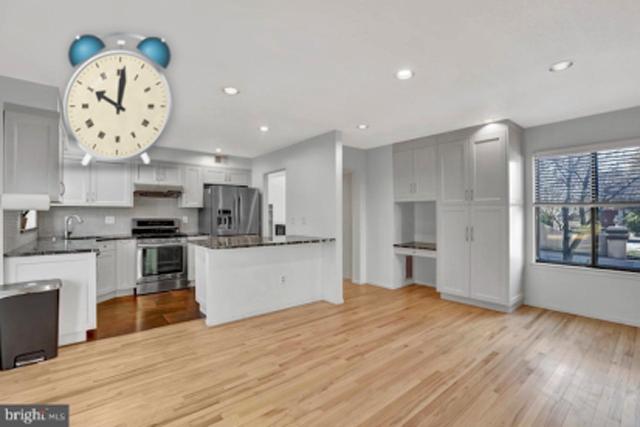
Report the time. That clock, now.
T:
10:01
